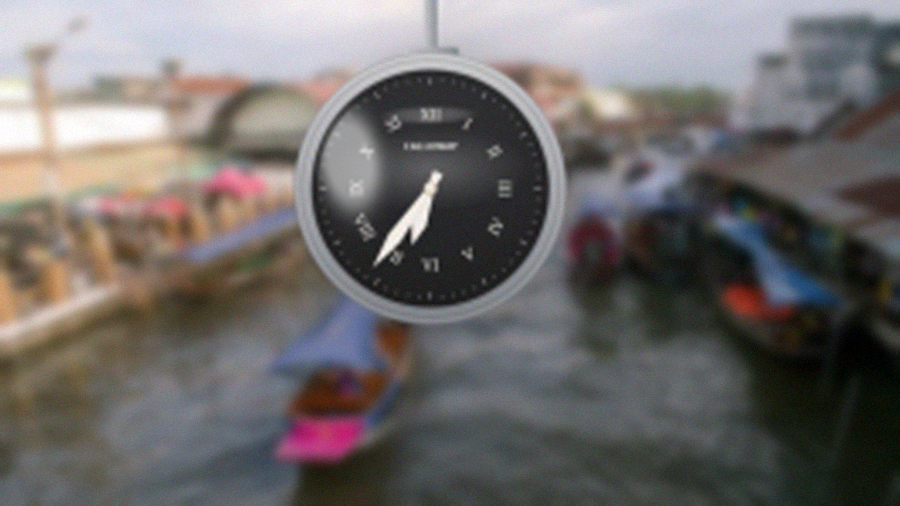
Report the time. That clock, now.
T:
6:36
